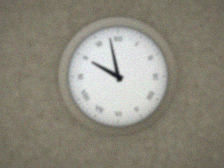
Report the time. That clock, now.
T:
9:58
